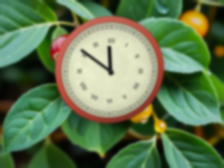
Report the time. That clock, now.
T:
11:51
